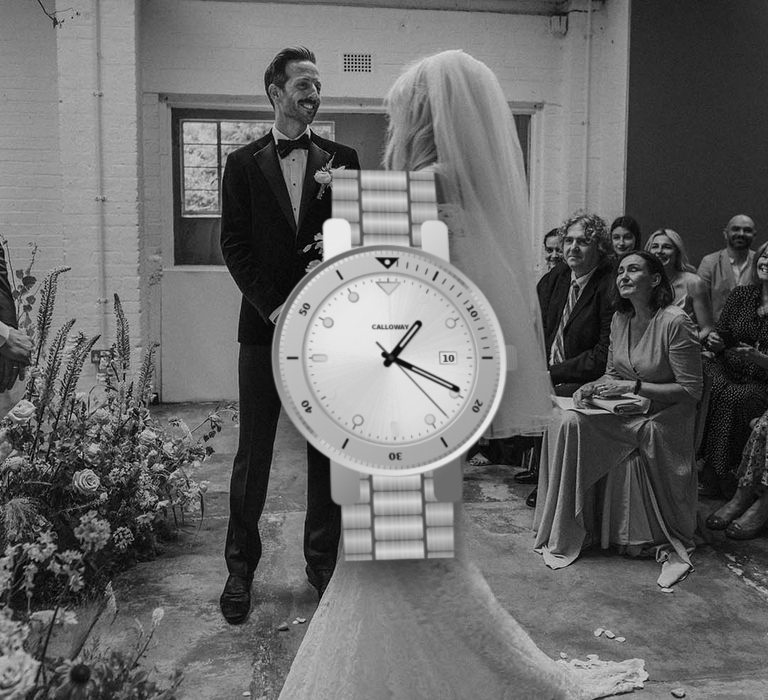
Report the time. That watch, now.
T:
1:19:23
